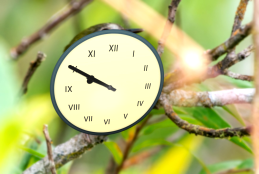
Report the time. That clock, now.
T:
9:50
